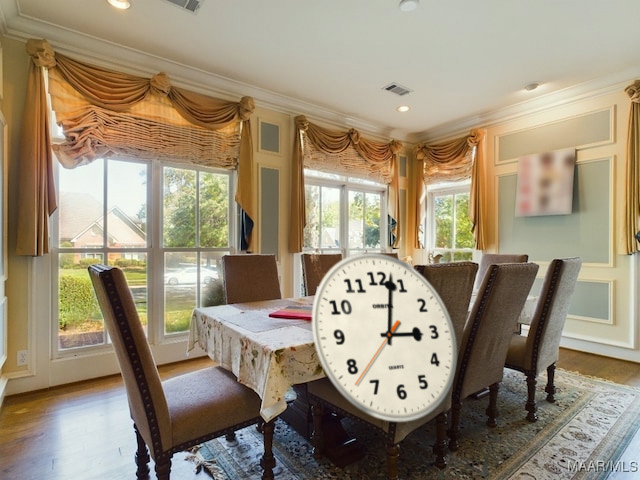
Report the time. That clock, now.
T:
3:02:38
